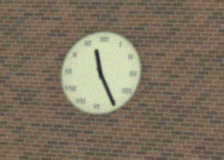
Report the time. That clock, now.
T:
11:25
